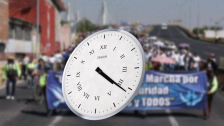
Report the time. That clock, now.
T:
4:21
